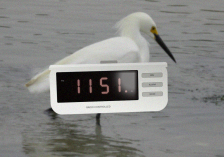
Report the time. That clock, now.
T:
11:51
